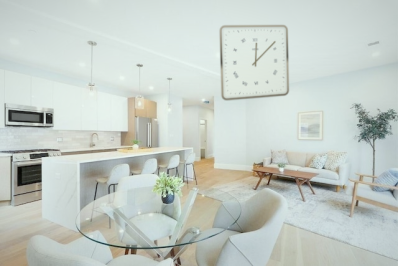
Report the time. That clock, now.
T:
12:08
